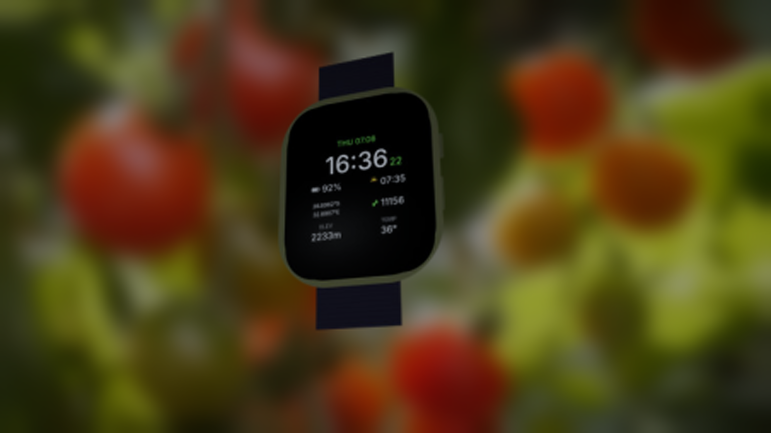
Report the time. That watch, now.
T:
16:36
